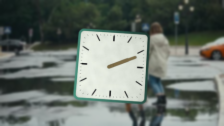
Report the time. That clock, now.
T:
2:11
